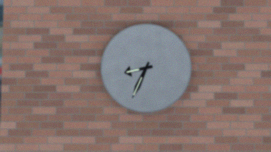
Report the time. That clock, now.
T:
8:34
